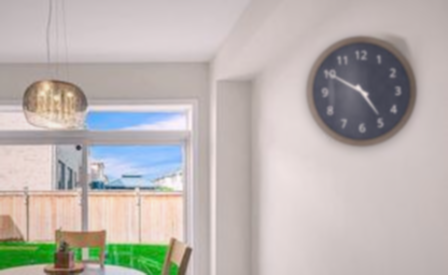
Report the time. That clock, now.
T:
4:50
